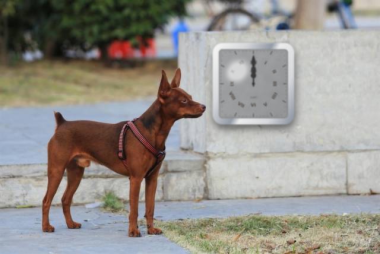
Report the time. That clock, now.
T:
12:00
